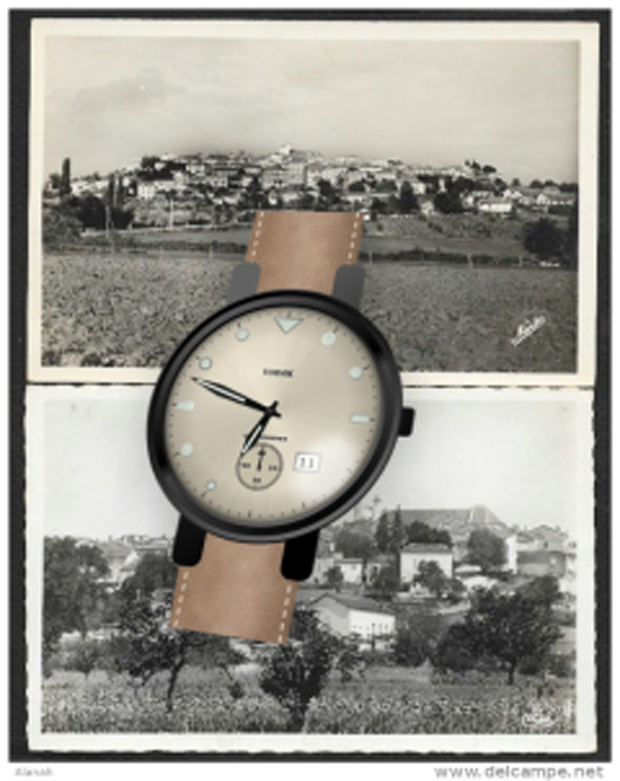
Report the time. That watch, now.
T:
6:48
